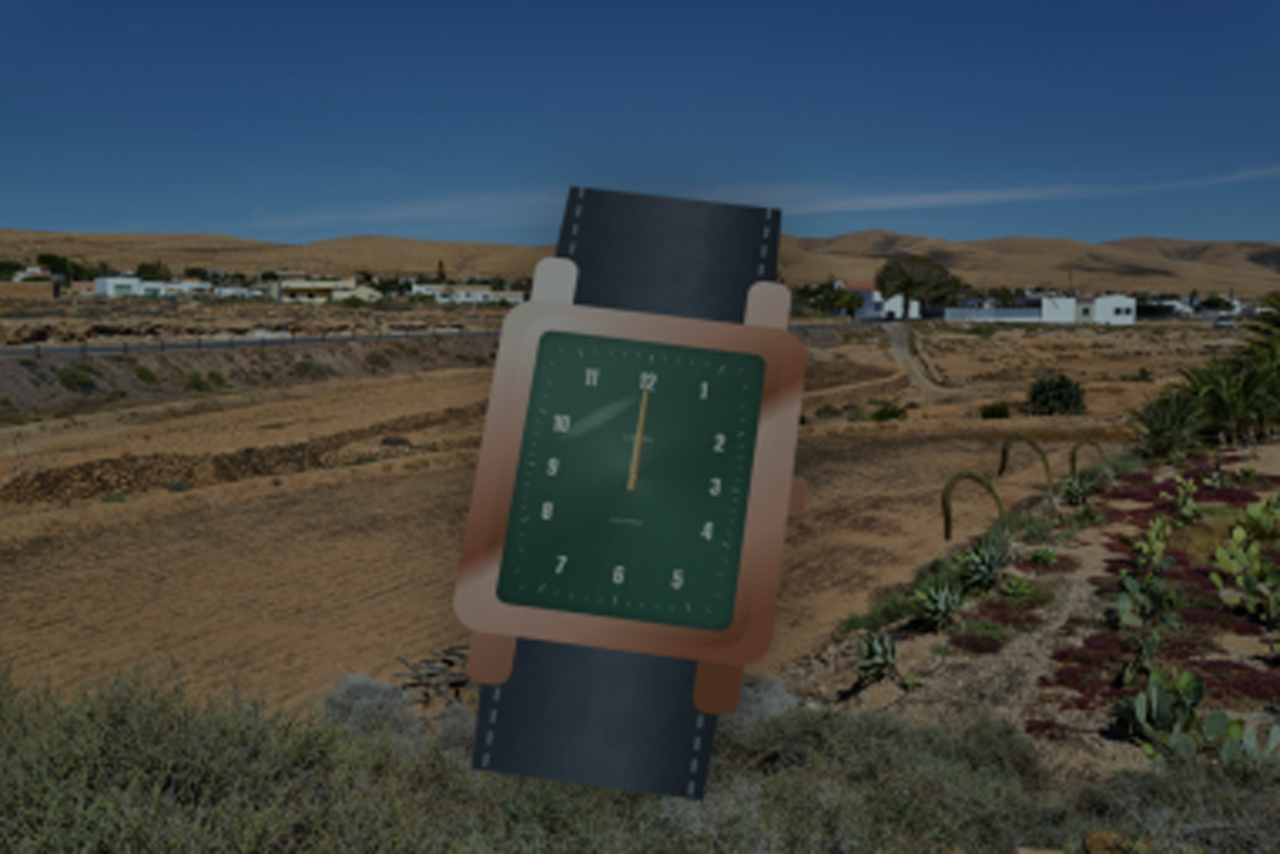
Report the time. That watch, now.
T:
12:00
